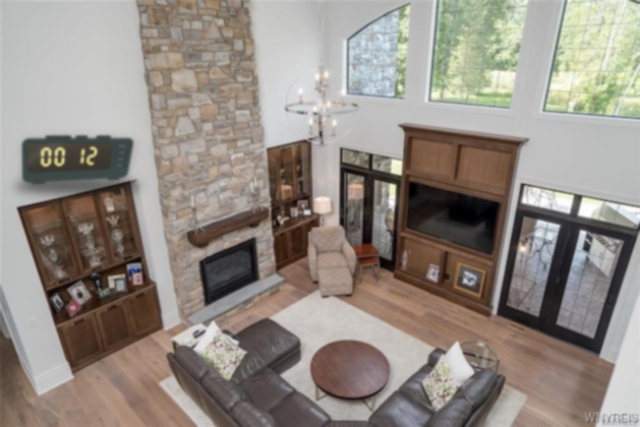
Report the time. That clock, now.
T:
0:12
